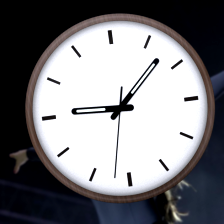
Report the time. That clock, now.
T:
9:07:32
